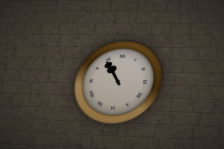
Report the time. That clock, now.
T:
10:54
